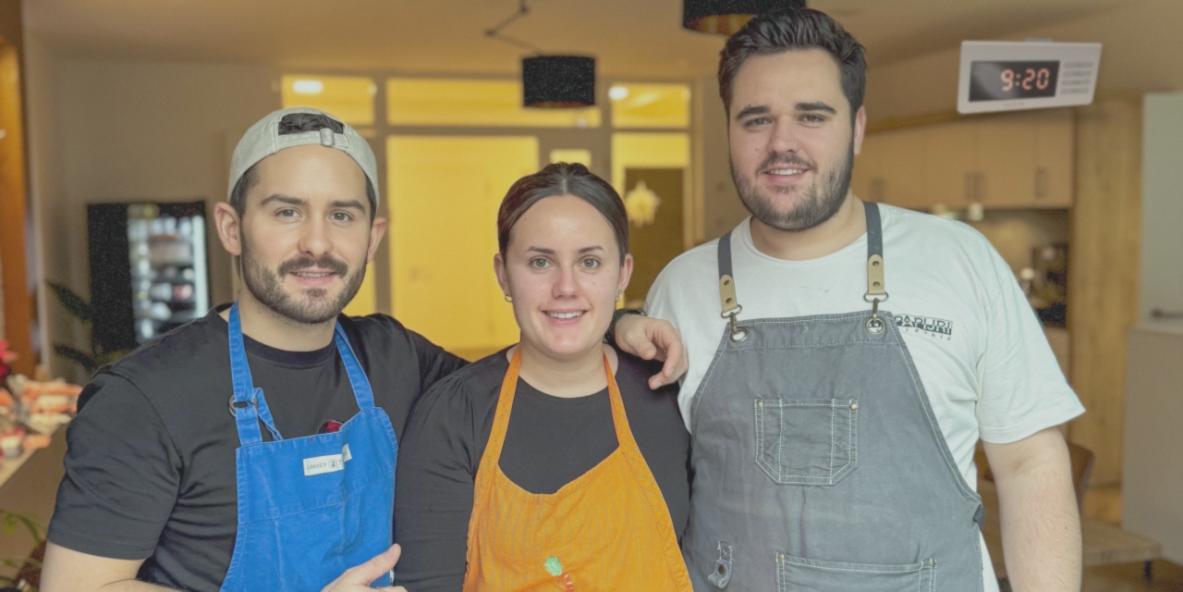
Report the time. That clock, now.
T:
9:20
